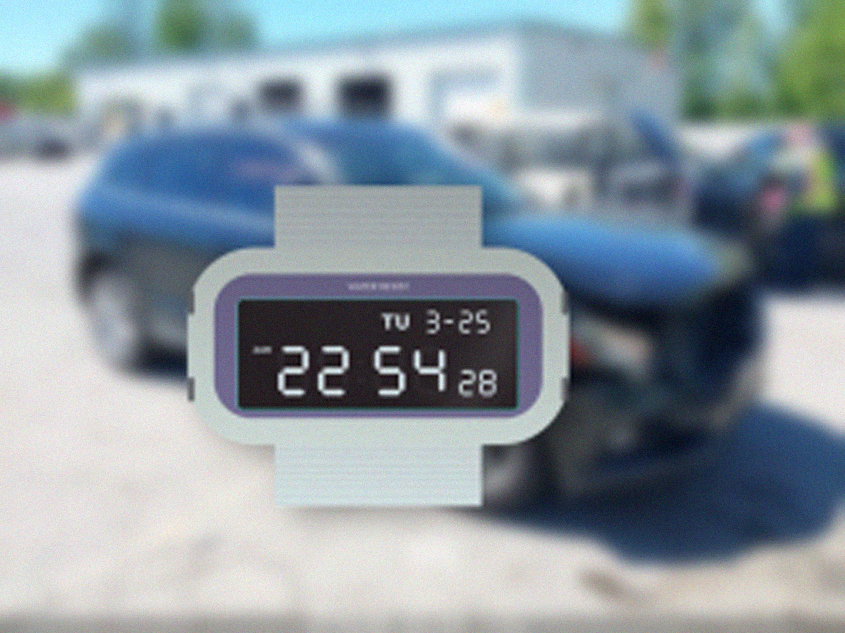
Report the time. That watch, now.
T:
22:54:28
